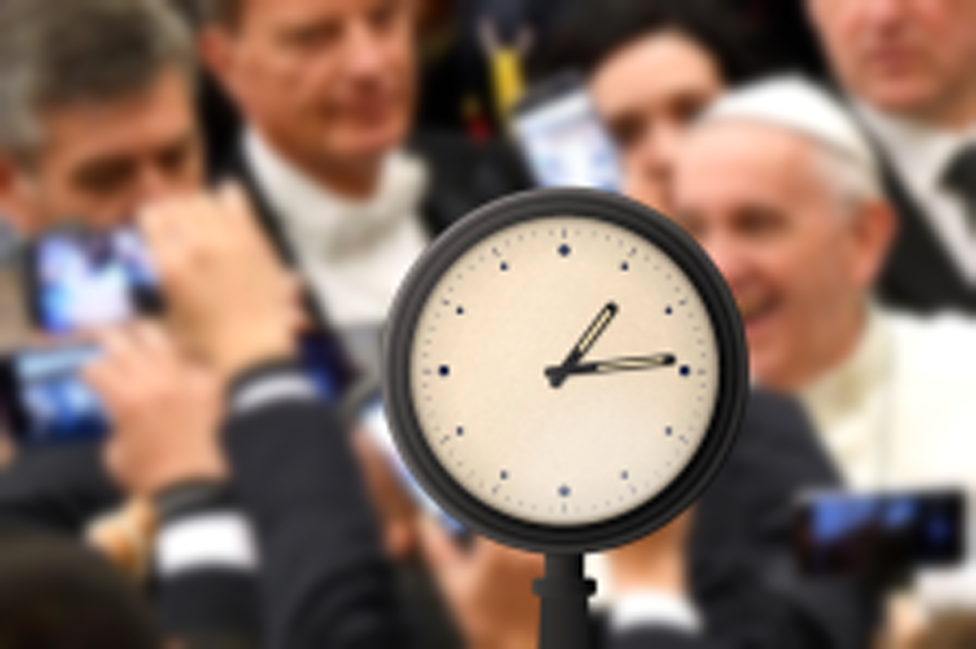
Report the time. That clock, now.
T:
1:14
